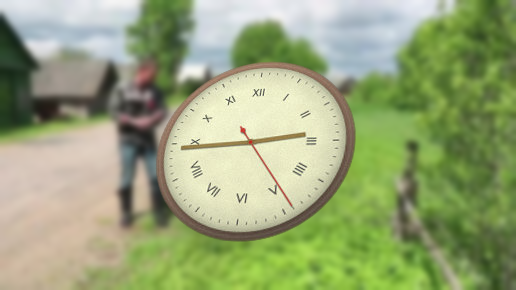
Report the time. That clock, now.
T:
2:44:24
